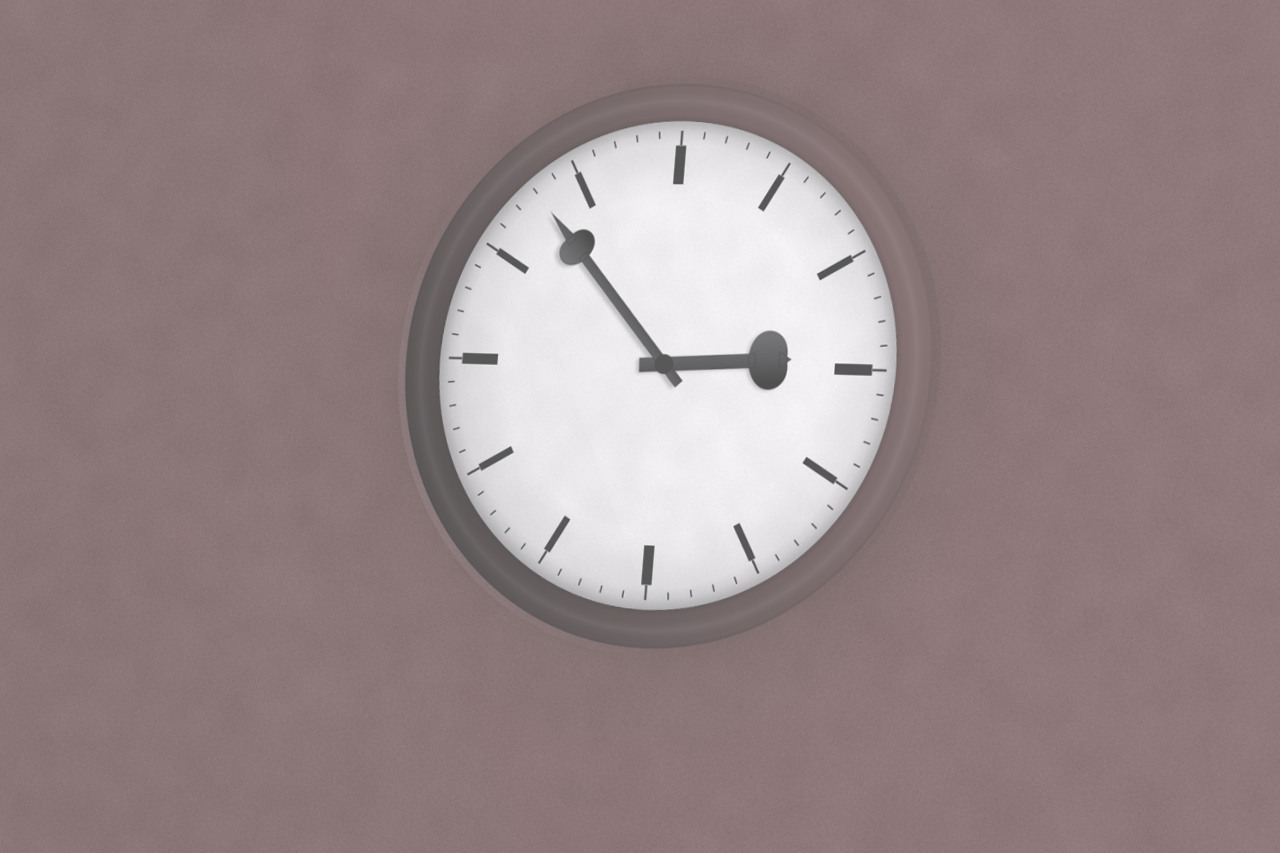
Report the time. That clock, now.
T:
2:53
